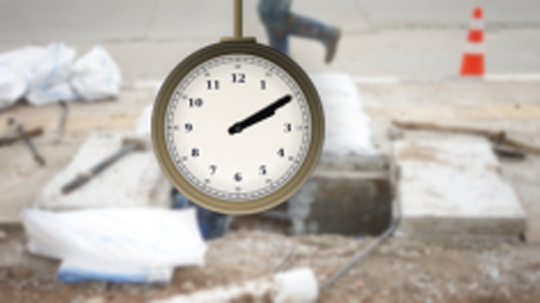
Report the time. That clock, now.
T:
2:10
